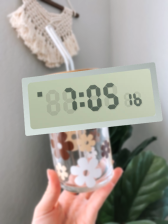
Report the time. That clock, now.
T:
7:05:16
